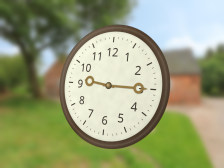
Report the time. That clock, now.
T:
9:15
